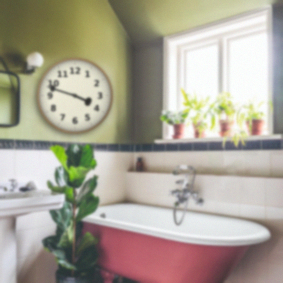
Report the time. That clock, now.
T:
3:48
